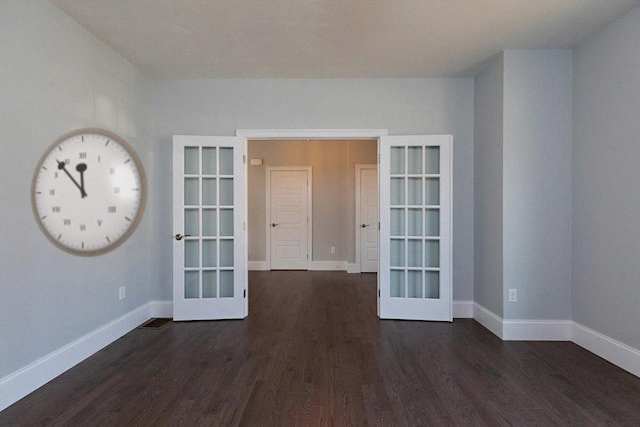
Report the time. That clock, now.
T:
11:53
